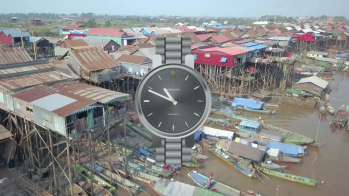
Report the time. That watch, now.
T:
10:49
